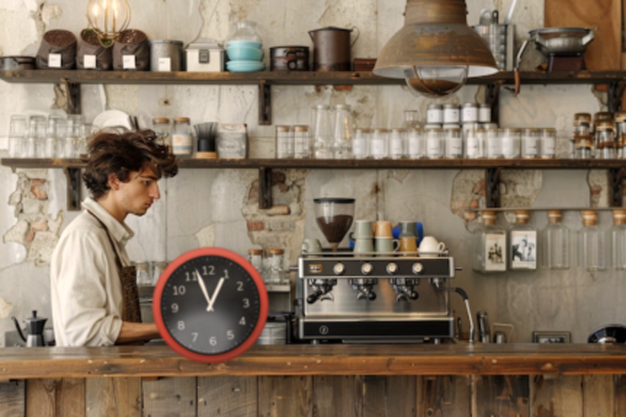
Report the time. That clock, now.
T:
12:57
